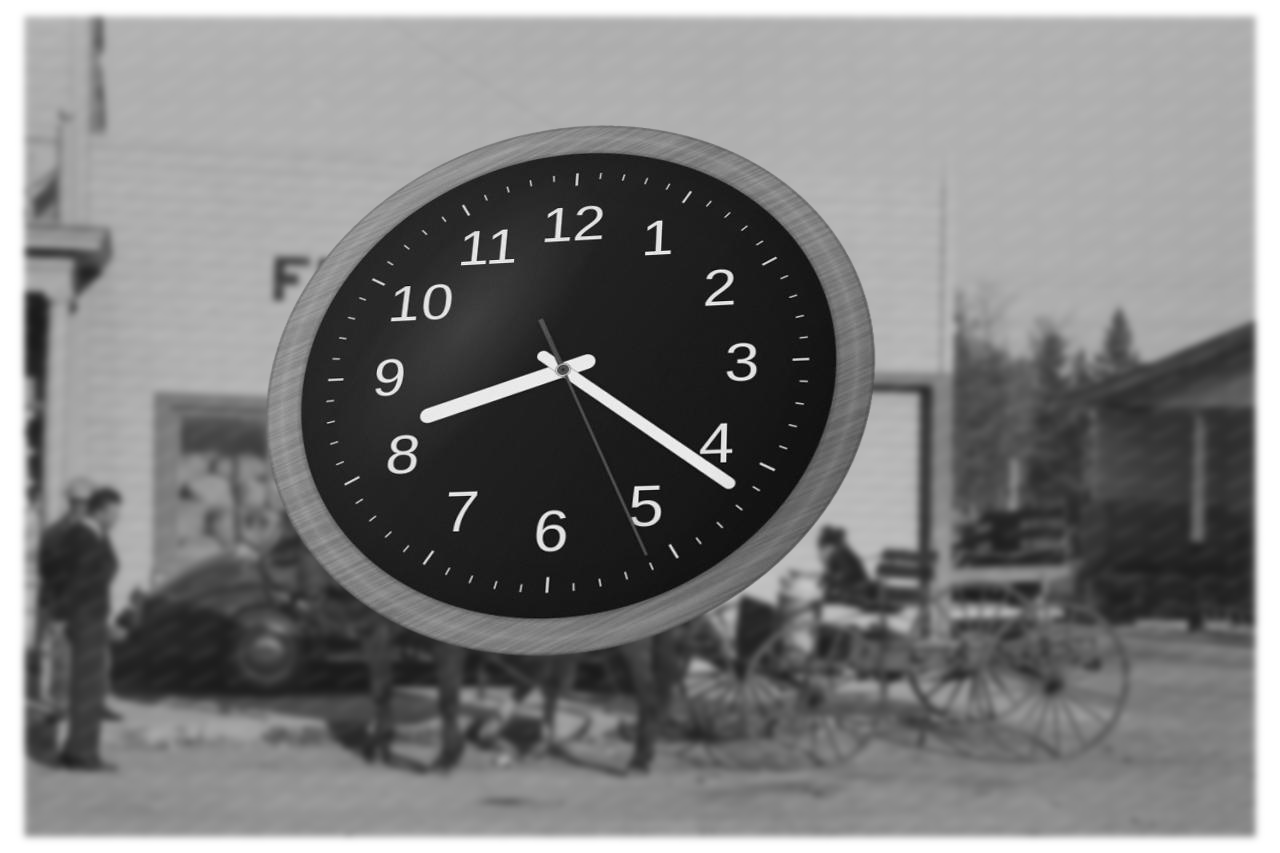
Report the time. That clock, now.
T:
8:21:26
